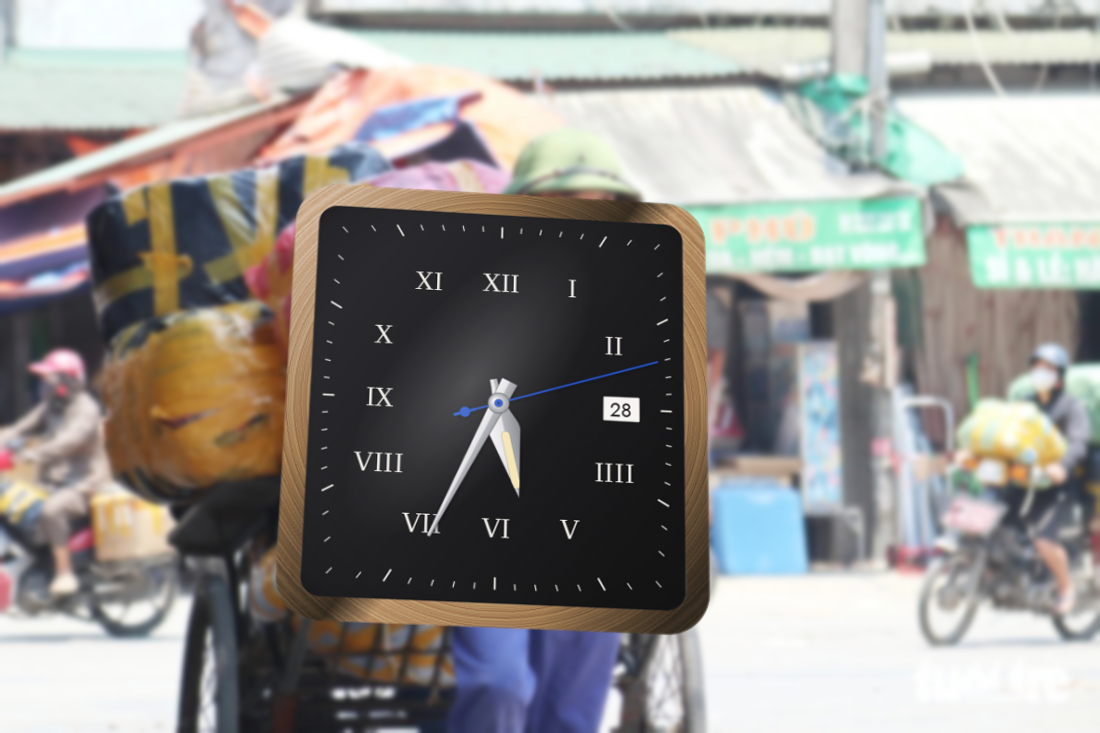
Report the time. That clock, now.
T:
5:34:12
